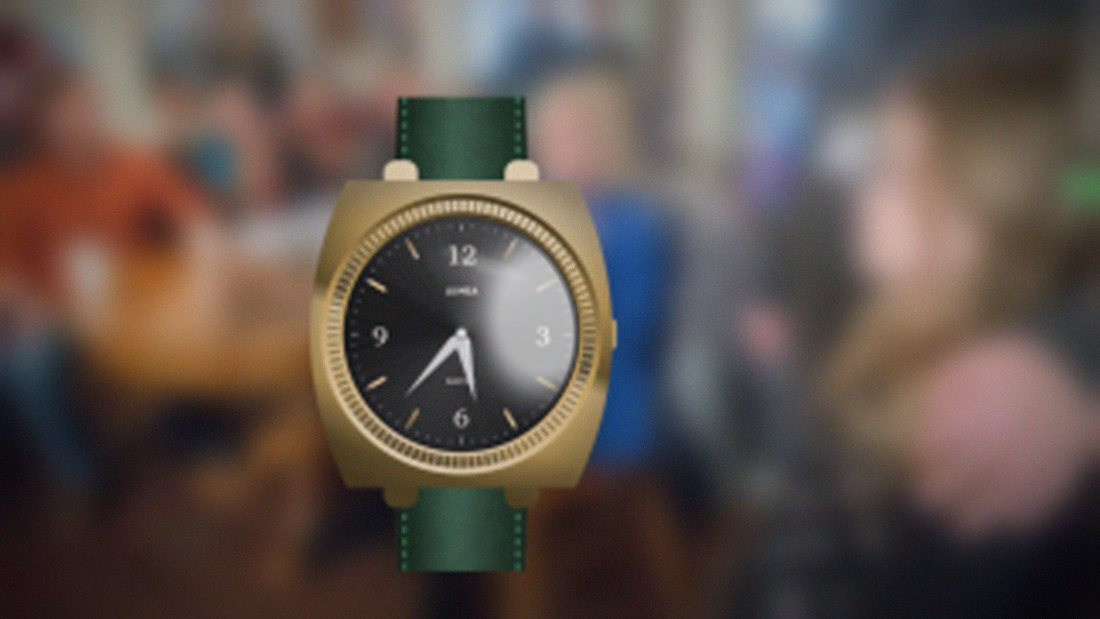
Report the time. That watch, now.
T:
5:37
